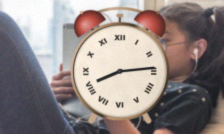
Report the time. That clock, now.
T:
8:14
